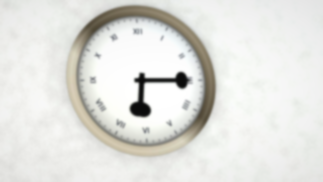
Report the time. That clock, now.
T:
6:15
